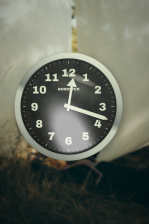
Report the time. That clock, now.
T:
12:18
